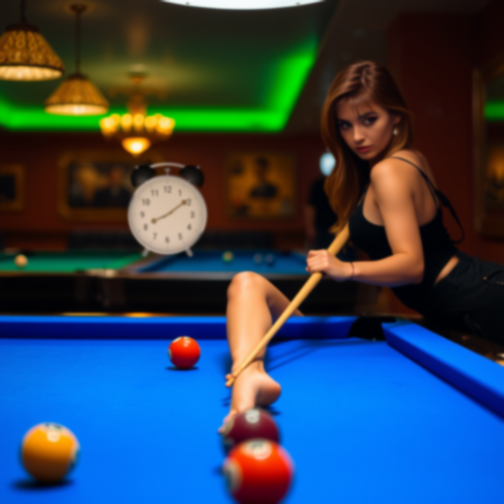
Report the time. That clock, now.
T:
8:09
